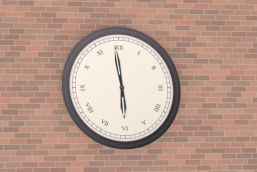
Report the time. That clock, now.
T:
5:59
